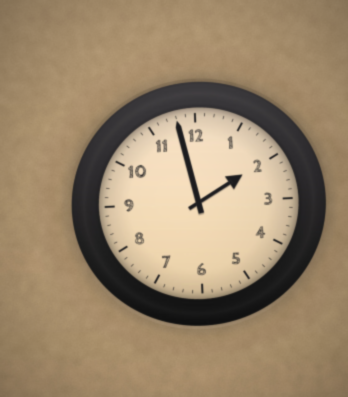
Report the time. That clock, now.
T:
1:58
